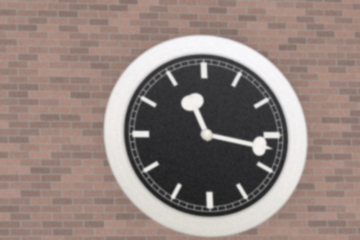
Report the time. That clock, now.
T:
11:17
